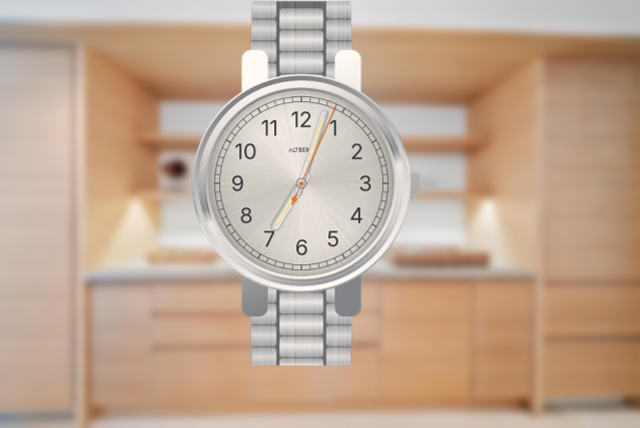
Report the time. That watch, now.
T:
7:03:04
